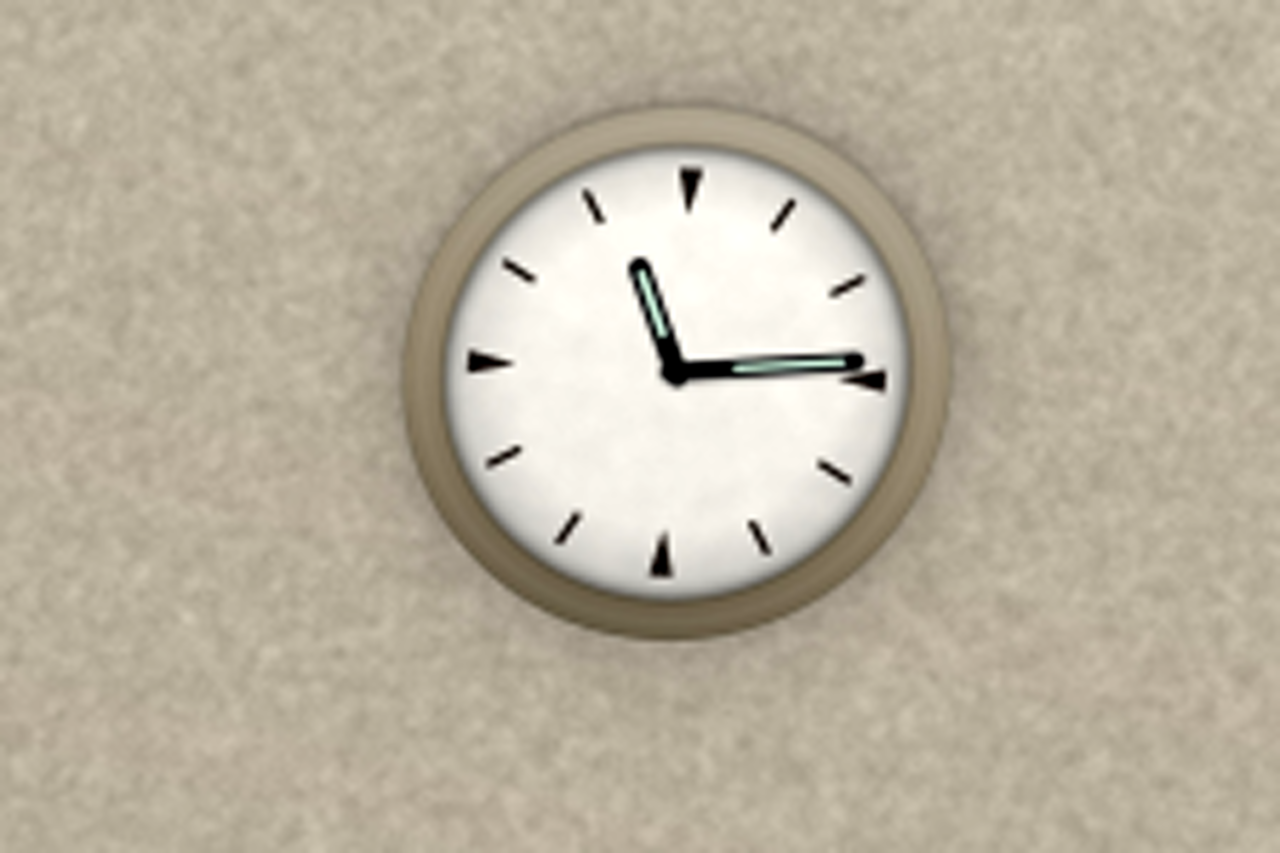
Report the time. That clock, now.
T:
11:14
